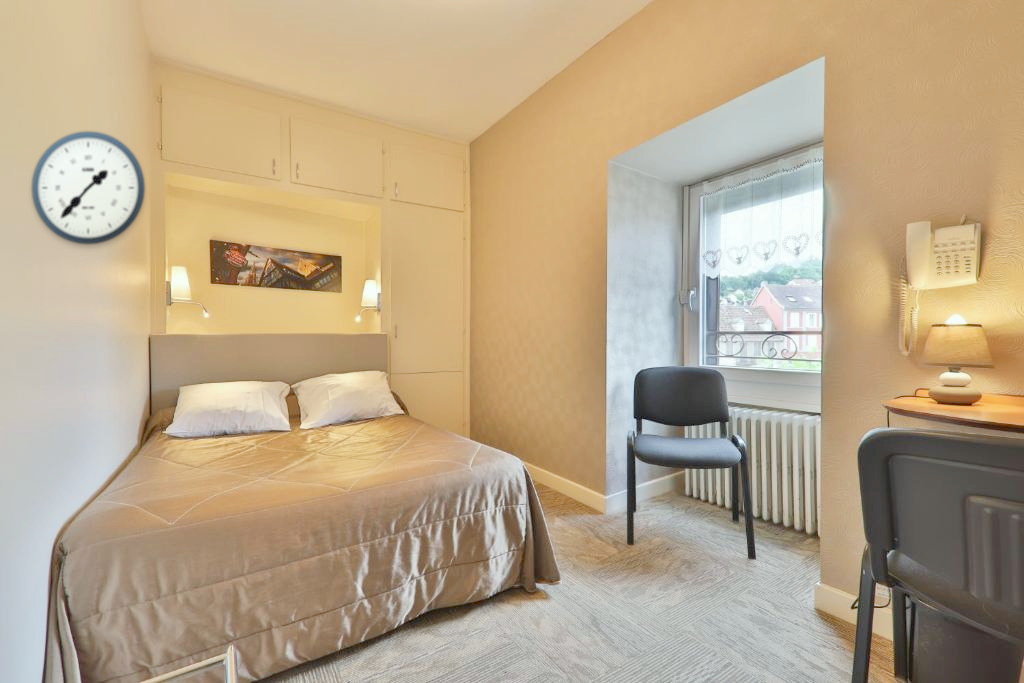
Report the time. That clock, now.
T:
1:37
